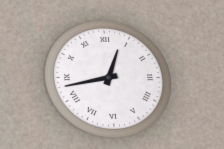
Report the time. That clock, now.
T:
12:43
